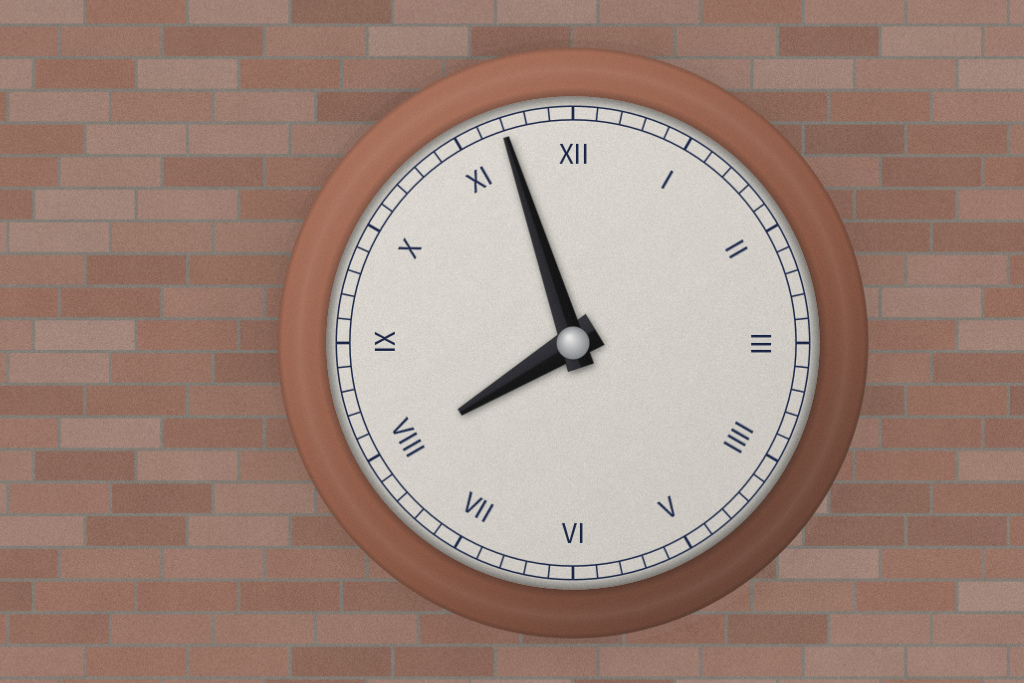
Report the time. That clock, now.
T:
7:57
